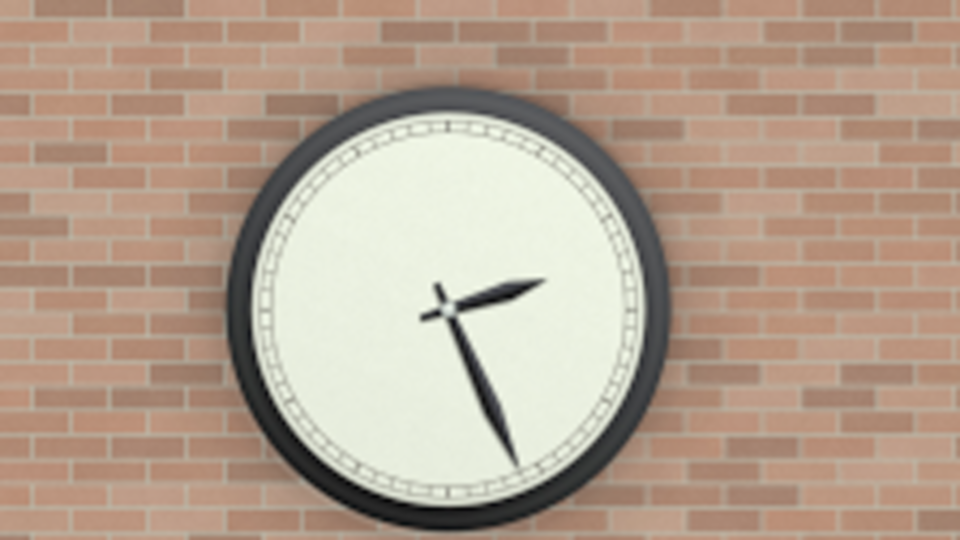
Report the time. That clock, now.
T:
2:26
